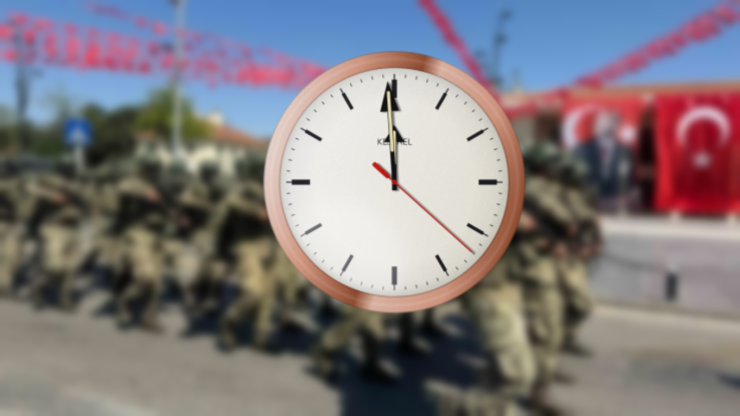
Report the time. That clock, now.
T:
11:59:22
